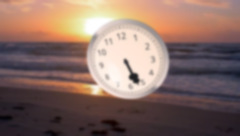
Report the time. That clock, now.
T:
5:27
